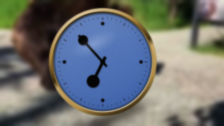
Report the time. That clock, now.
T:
6:53
